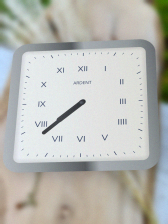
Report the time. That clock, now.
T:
7:38
